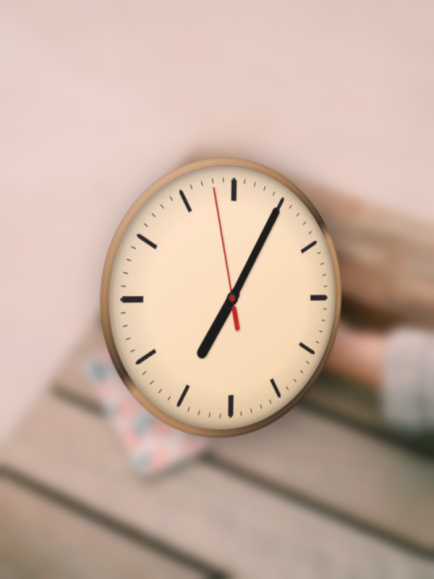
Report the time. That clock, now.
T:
7:04:58
